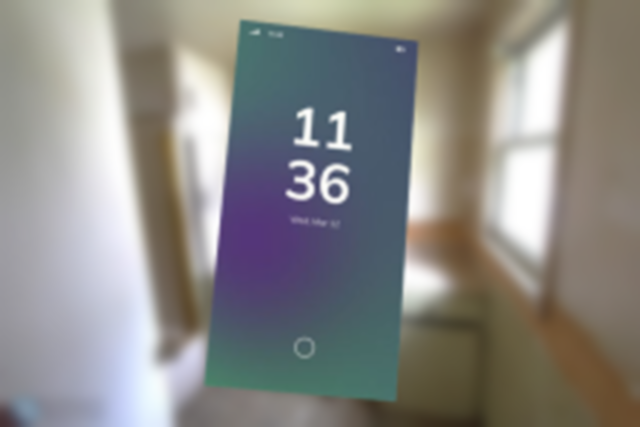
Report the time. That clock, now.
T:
11:36
